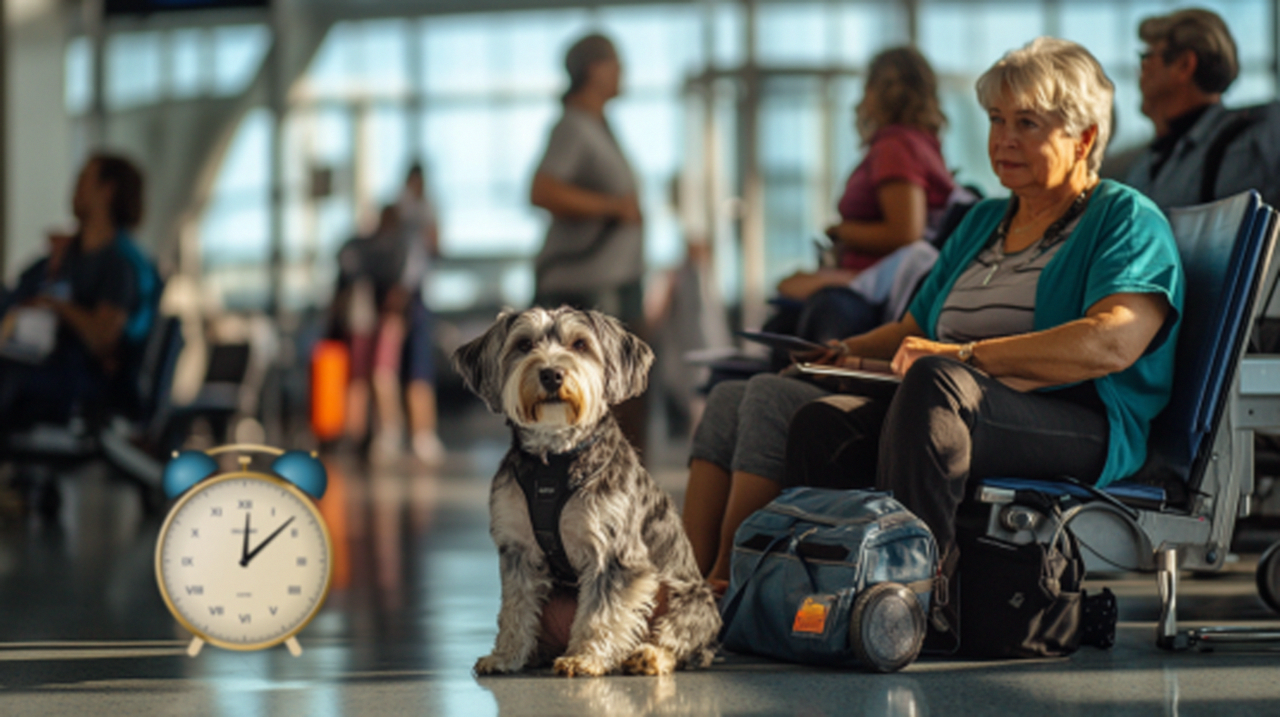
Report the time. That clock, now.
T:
12:08
